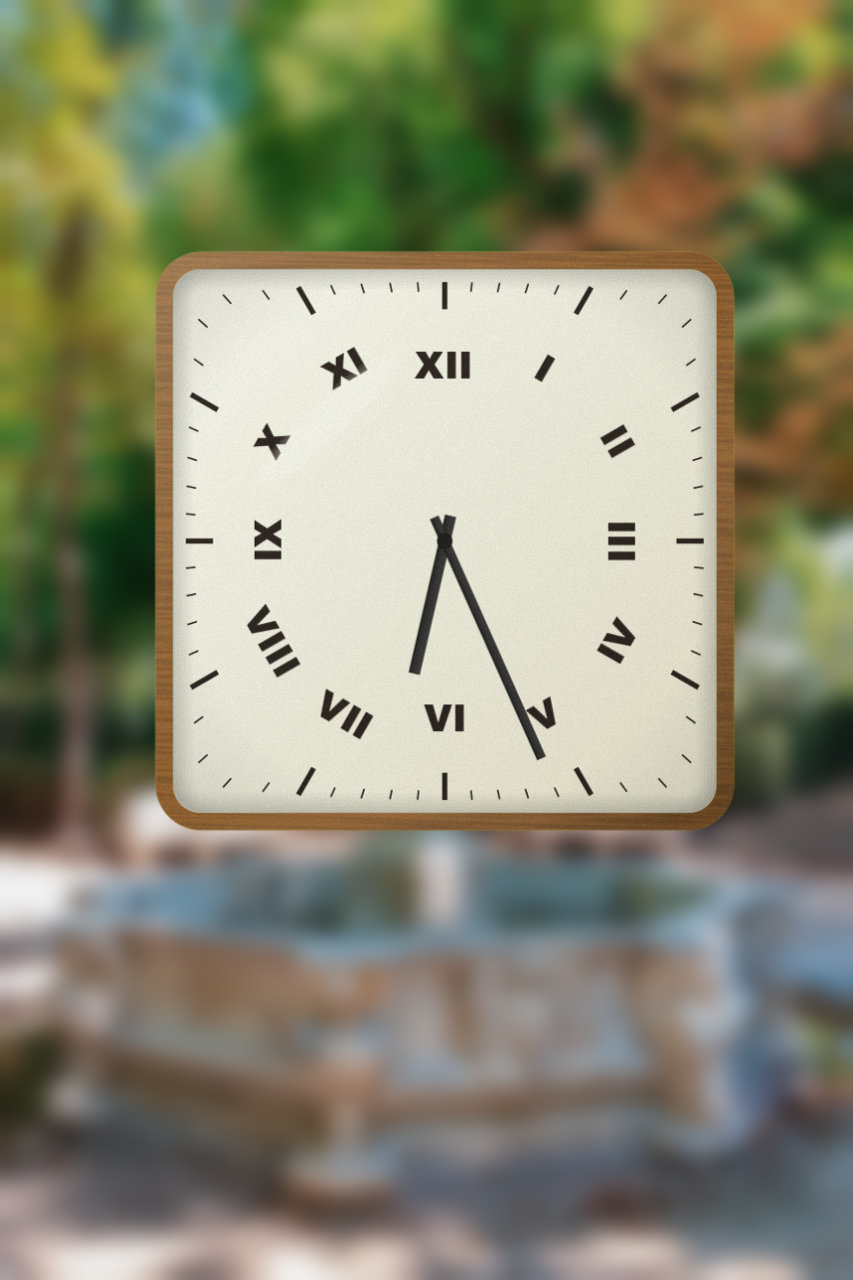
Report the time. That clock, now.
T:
6:26
